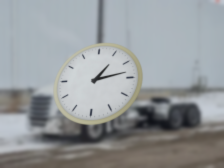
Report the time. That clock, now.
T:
1:13
